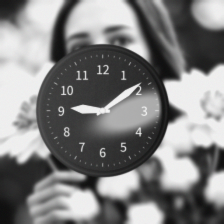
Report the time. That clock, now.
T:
9:09
